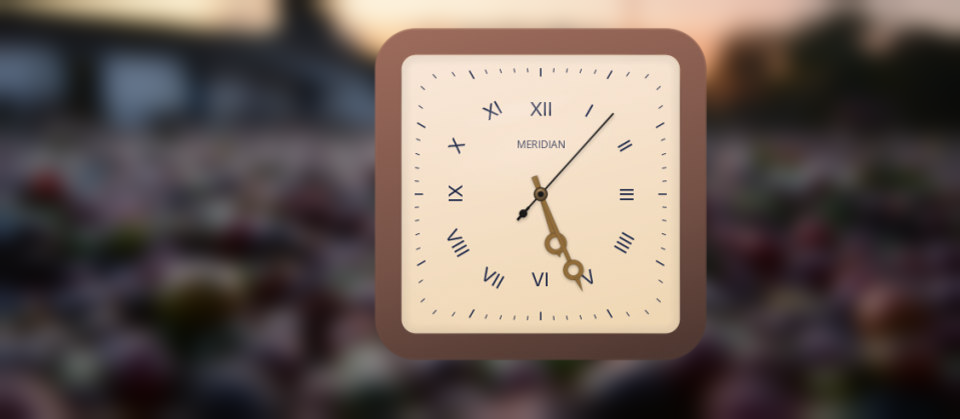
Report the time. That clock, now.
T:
5:26:07
